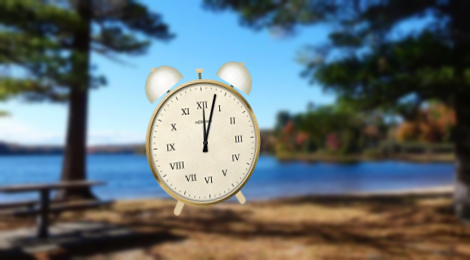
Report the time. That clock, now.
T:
12:03
